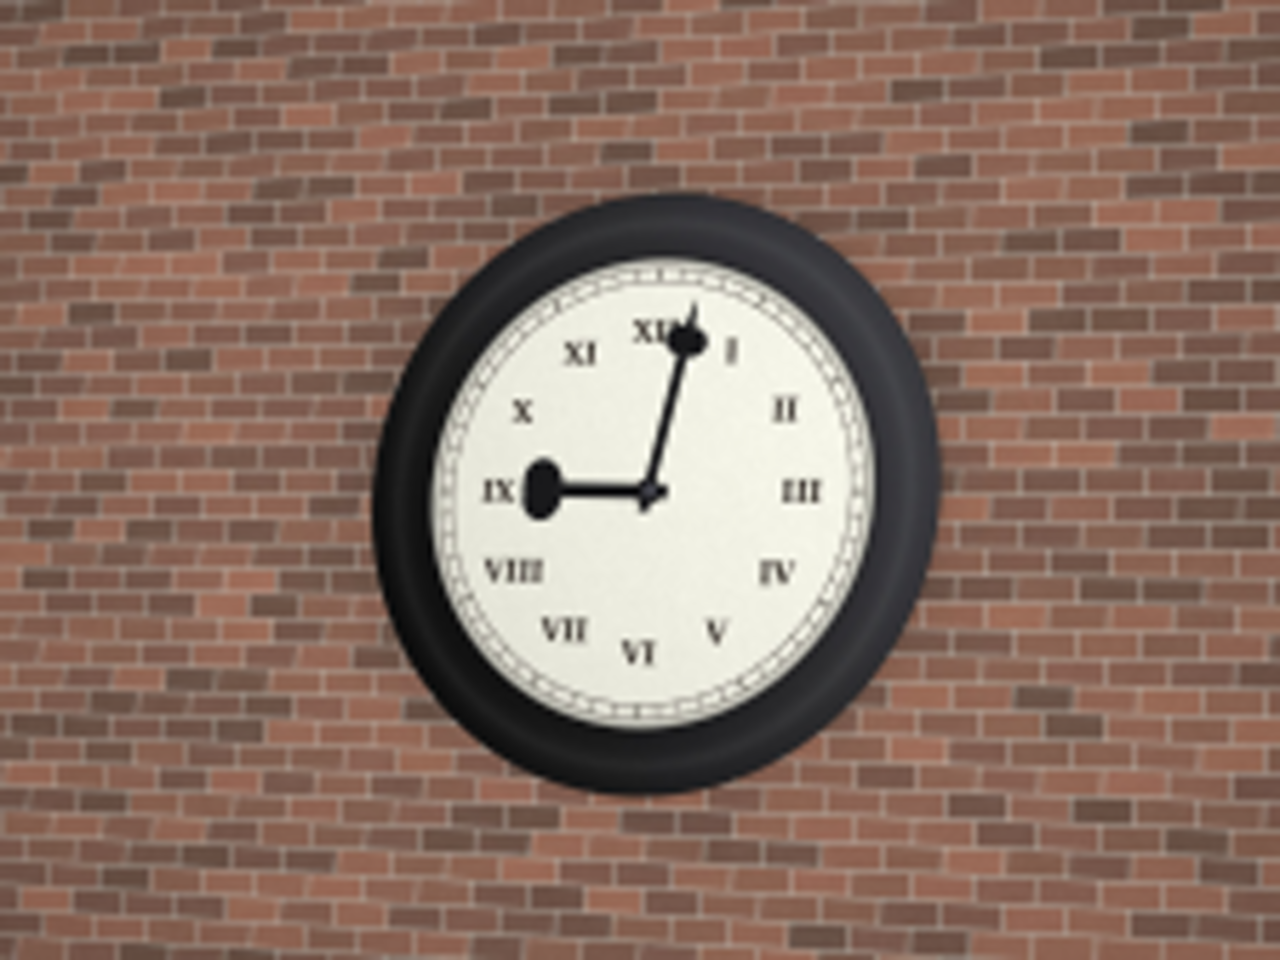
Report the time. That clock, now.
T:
9:02
